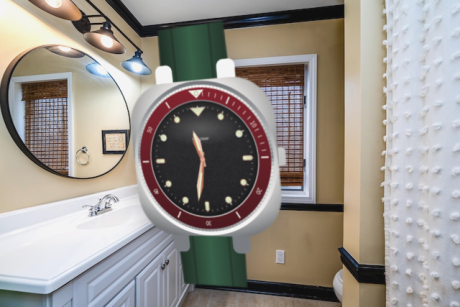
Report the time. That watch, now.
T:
11:32
